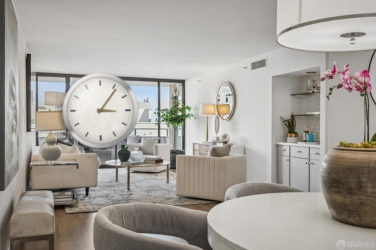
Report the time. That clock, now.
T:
3:06
